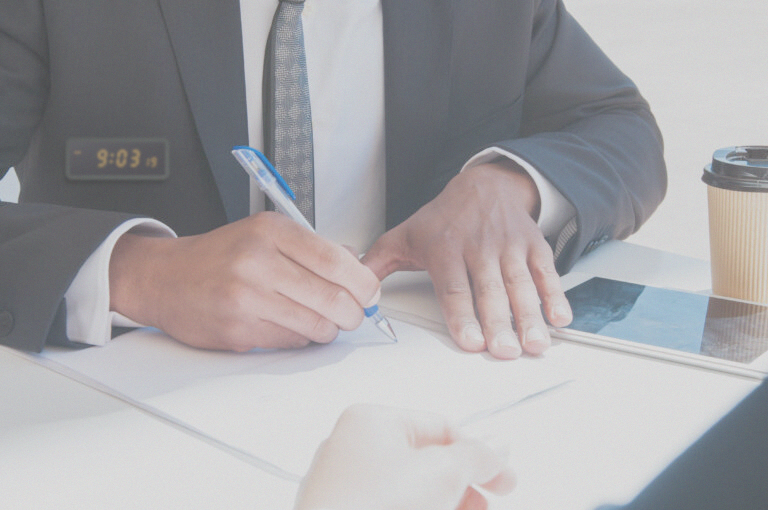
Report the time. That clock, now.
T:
9:03
